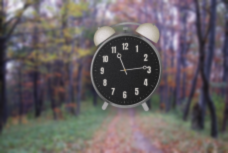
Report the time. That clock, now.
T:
11:14
